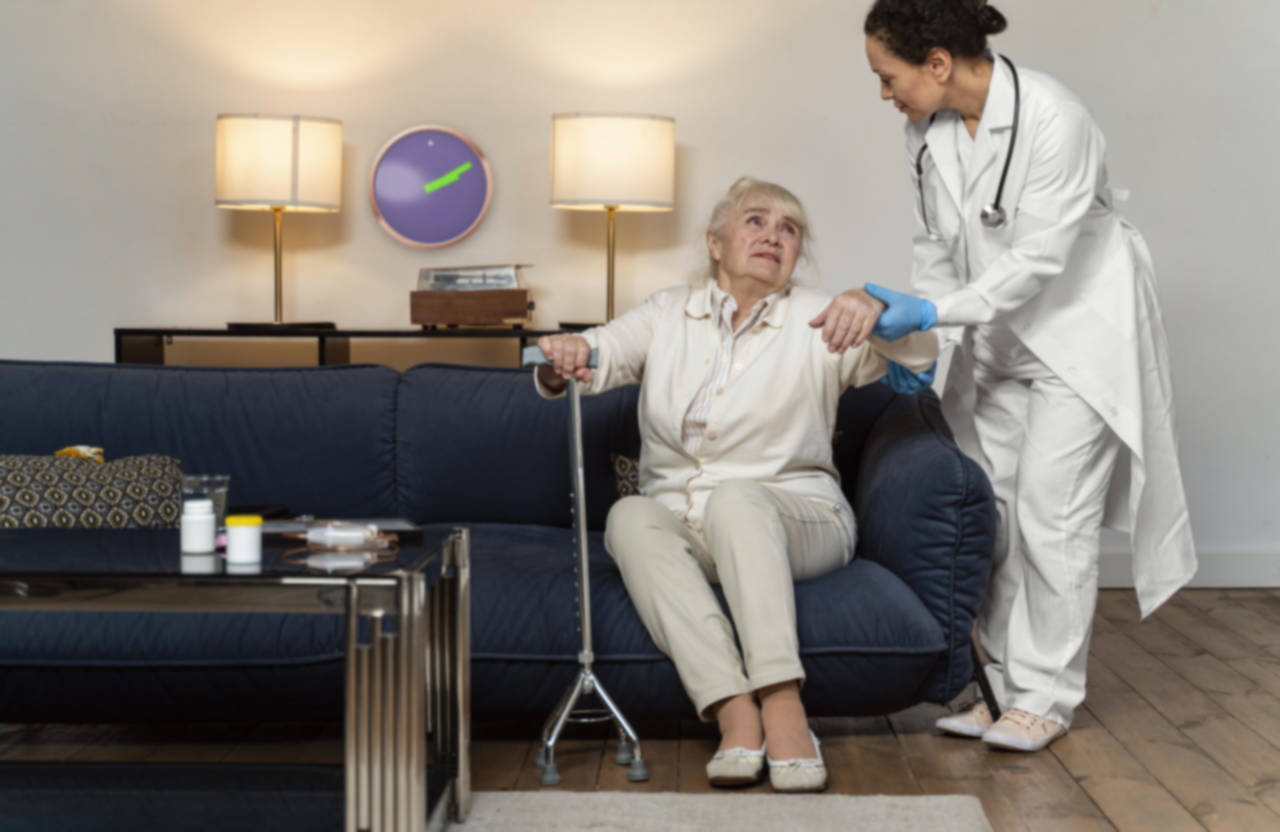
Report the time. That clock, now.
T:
2:10
